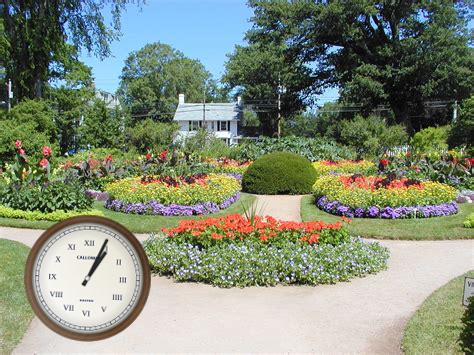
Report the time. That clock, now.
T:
1:04
